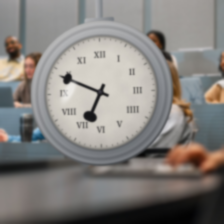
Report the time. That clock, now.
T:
6:49
